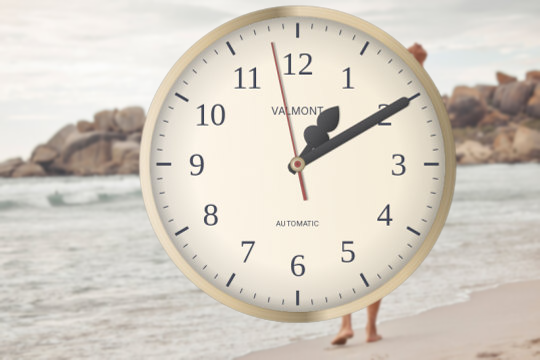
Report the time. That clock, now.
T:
1:09:58
